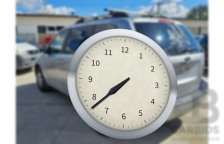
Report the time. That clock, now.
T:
7:38
